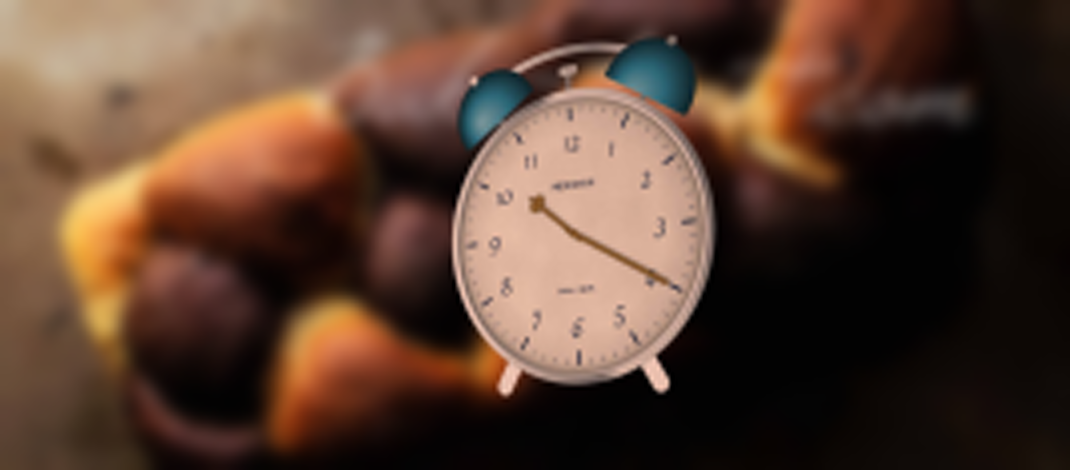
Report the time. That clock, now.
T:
10:20
